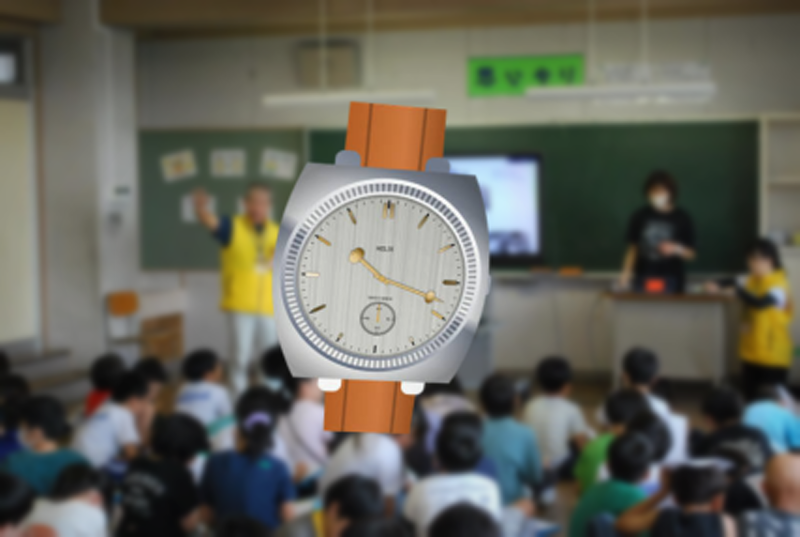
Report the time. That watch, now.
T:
10:18
